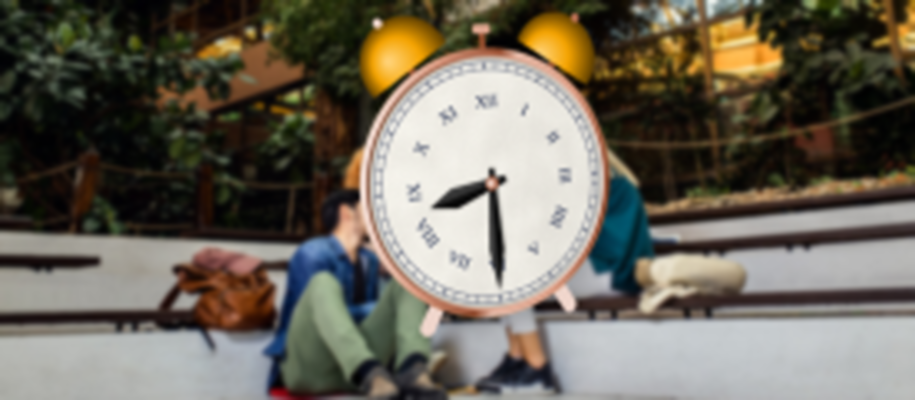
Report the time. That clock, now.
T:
8:30
